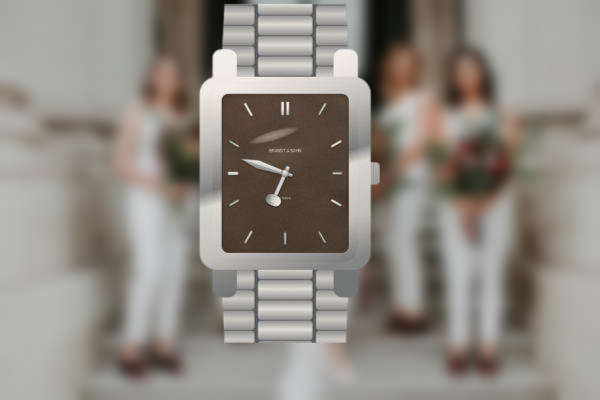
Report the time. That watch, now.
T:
6:48
